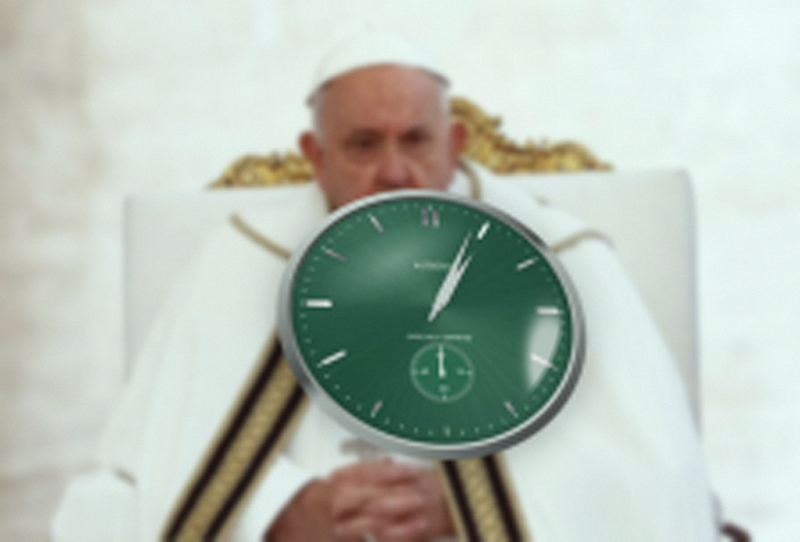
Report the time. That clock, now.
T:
1:04
